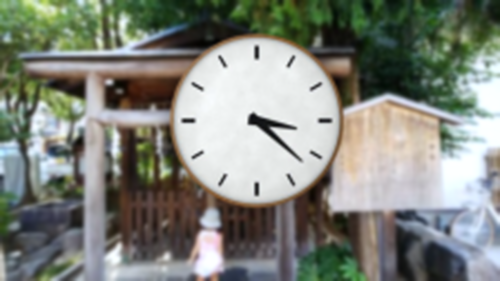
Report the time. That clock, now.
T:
3:22
